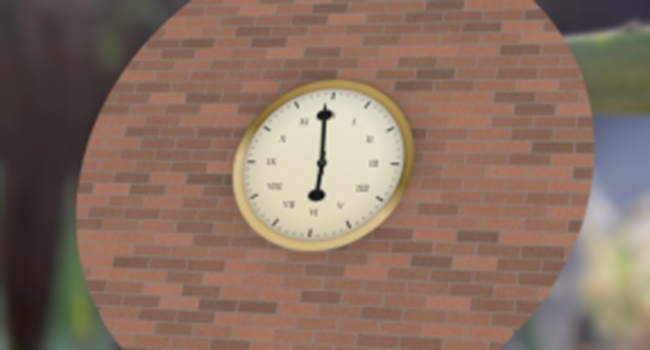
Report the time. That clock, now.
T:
5:59
